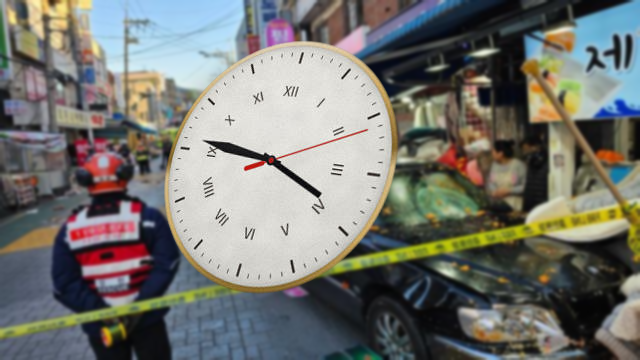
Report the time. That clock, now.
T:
3:46:11
